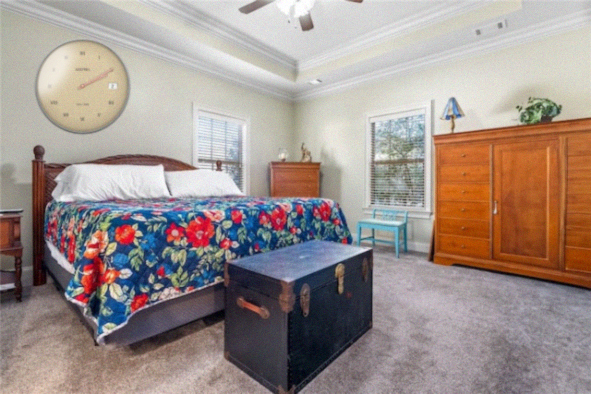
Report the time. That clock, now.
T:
2:10
